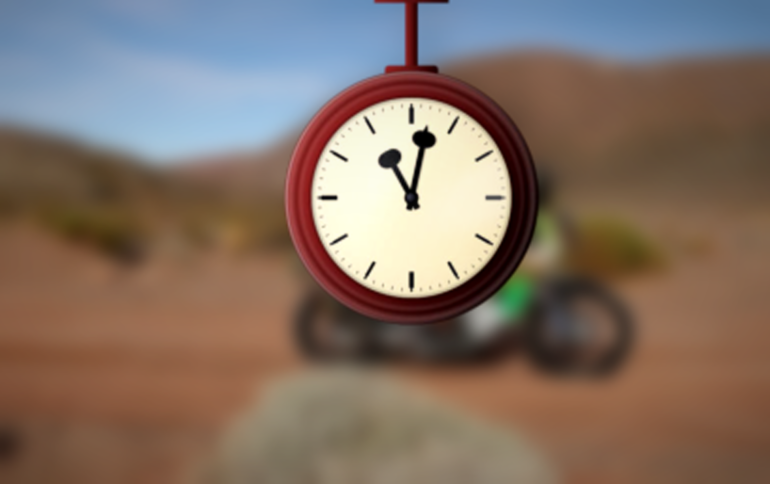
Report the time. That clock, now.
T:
11:02
